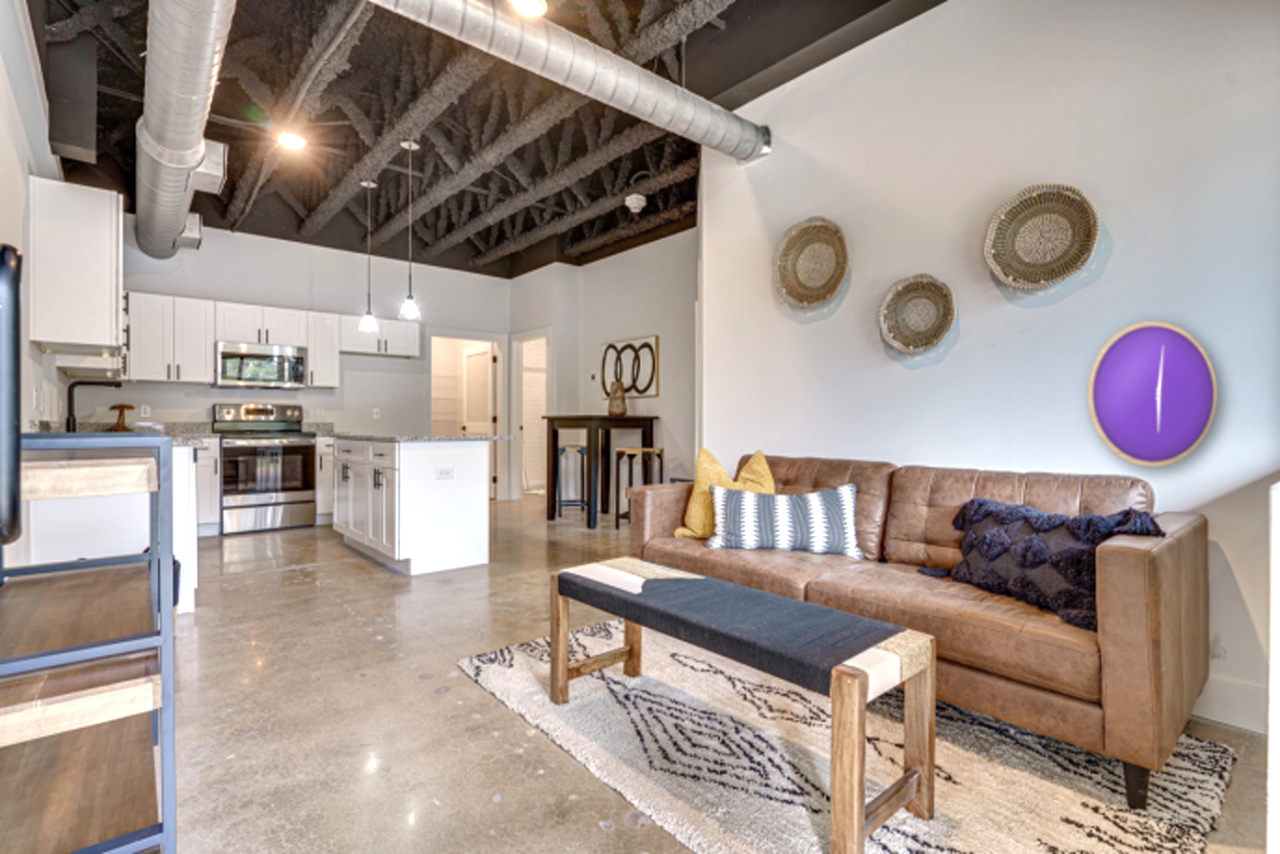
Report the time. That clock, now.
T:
6:01
